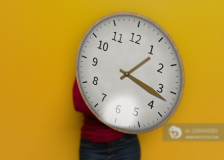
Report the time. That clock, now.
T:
1:17
